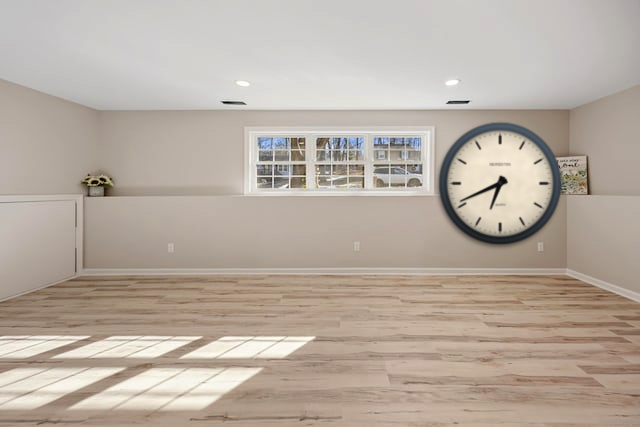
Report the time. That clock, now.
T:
6:41
